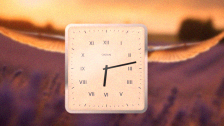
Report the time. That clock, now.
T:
6:13
